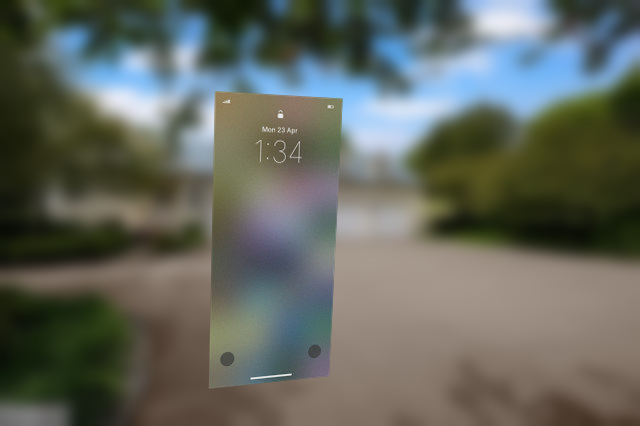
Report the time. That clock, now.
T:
1:34
